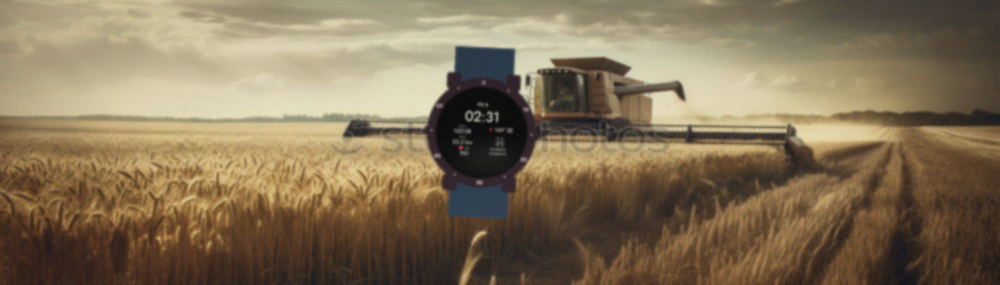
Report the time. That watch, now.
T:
2:31
